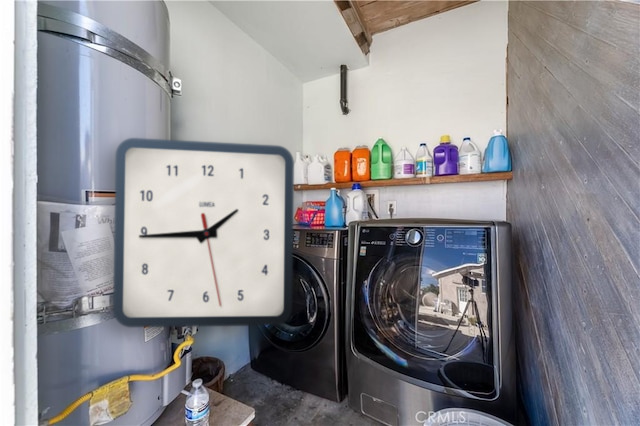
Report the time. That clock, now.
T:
1:44:28
